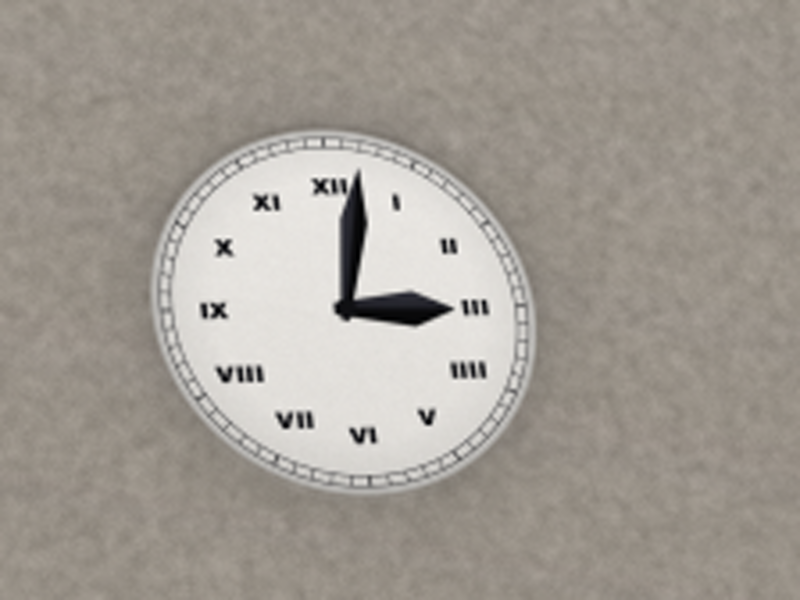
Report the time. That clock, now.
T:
3:02
